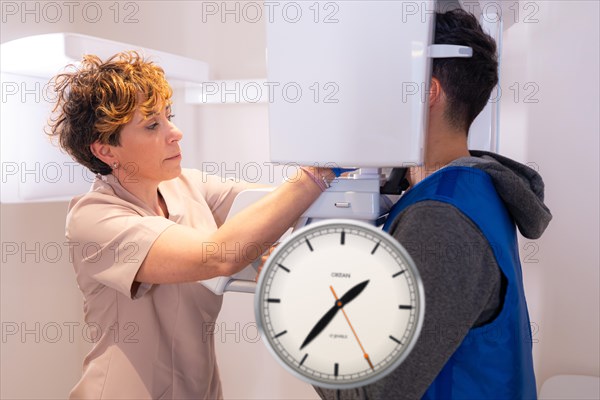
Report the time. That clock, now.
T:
1:36:25
